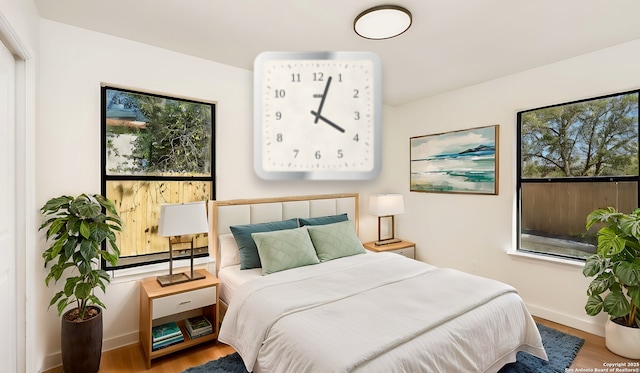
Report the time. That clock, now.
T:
4:03
